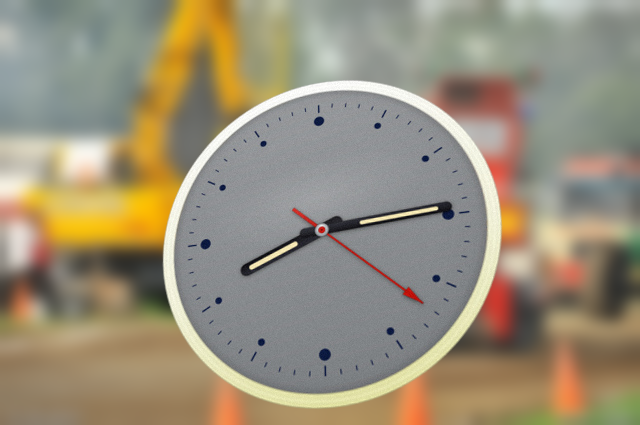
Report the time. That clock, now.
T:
8:14:22
